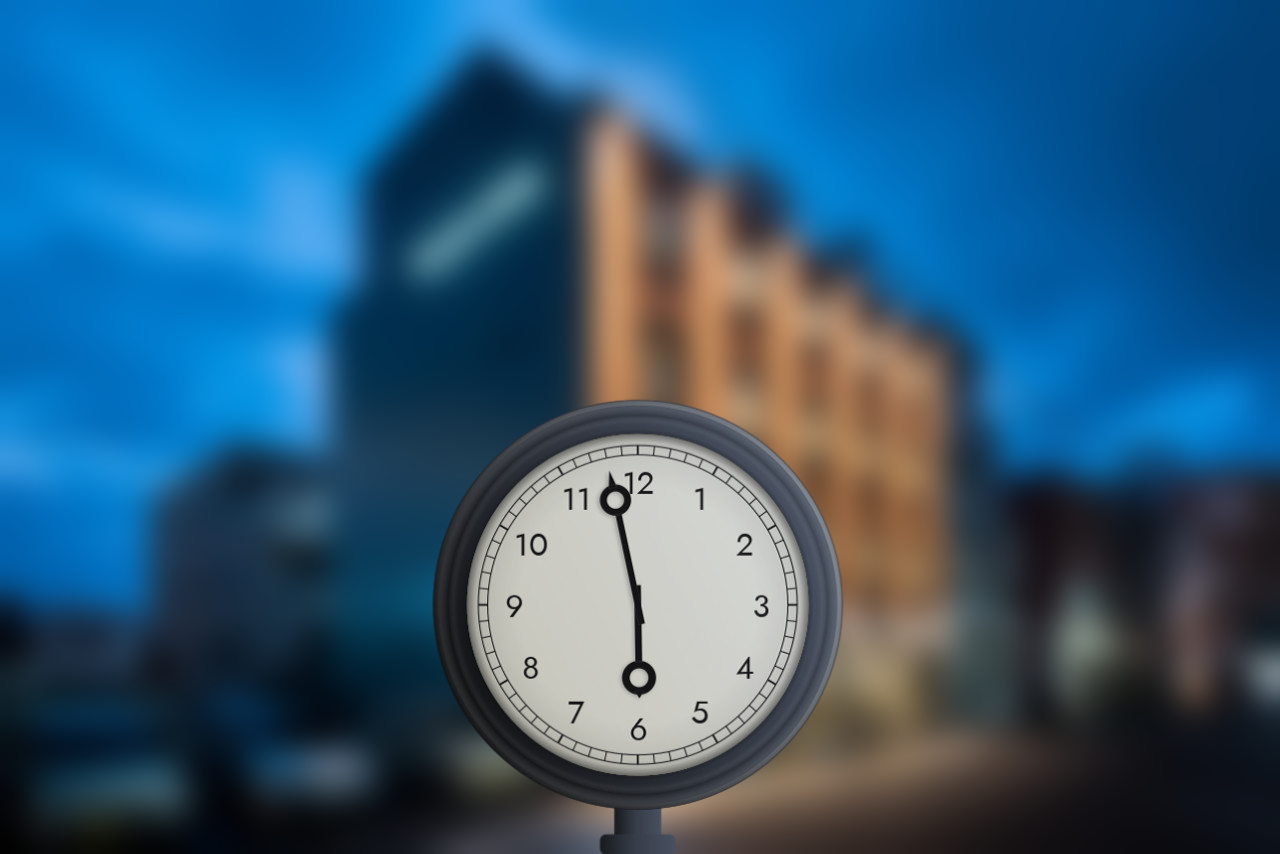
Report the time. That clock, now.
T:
5:58
